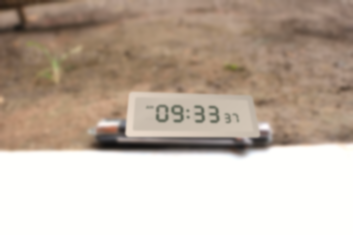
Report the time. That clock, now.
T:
9:33
